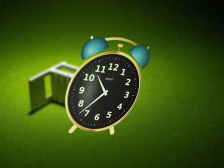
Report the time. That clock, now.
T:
10:37
